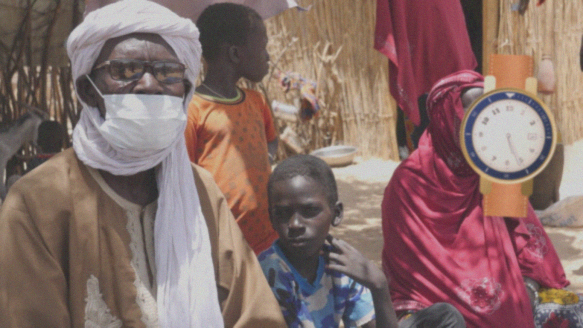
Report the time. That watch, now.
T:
5:26
